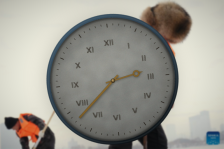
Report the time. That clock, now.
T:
2:38
